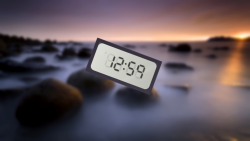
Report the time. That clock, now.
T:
12:59
